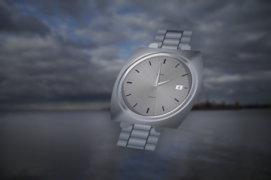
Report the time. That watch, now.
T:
1:59
